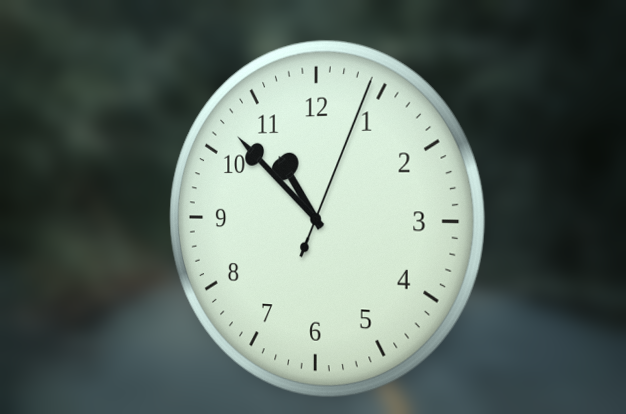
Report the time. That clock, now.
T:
10:52:04
